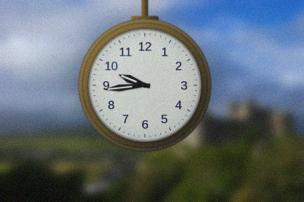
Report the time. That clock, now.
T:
9:44
